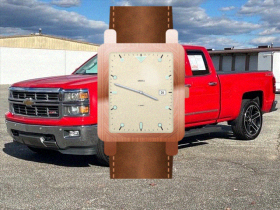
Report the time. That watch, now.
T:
3:48
